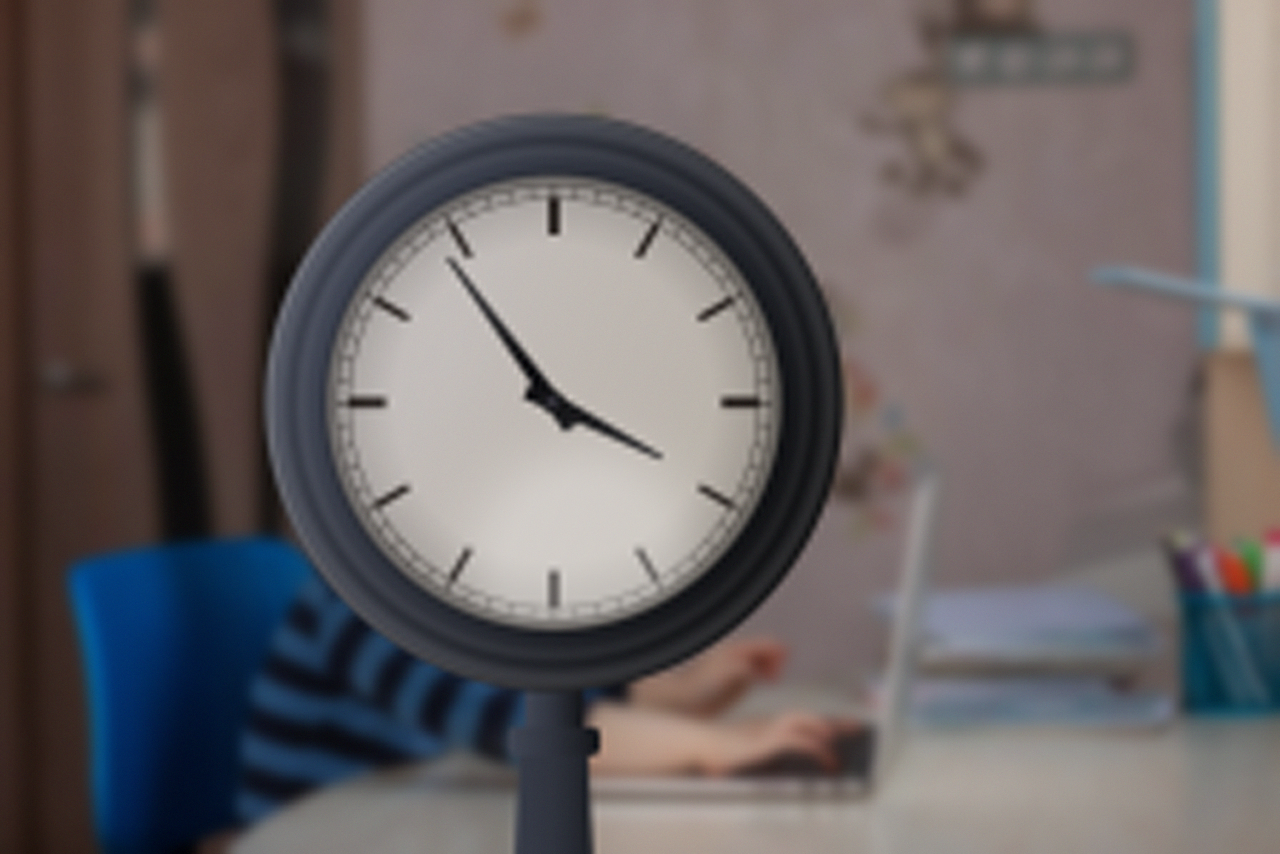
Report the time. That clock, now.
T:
3:54
